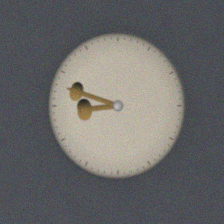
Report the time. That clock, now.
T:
8:48
